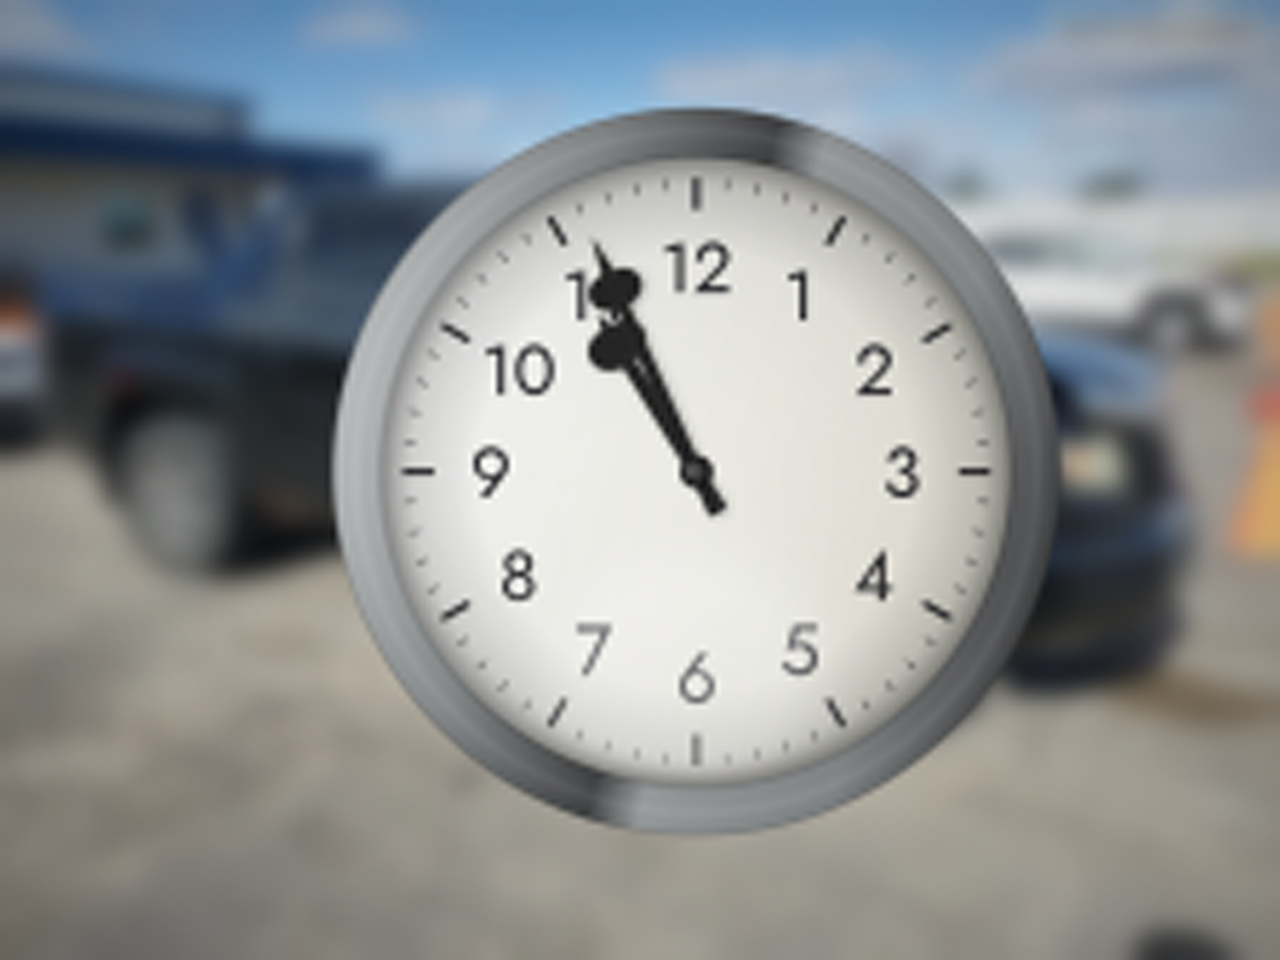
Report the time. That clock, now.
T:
10:56
